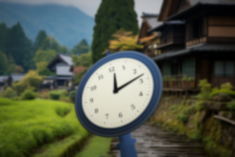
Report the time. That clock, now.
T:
12:13
